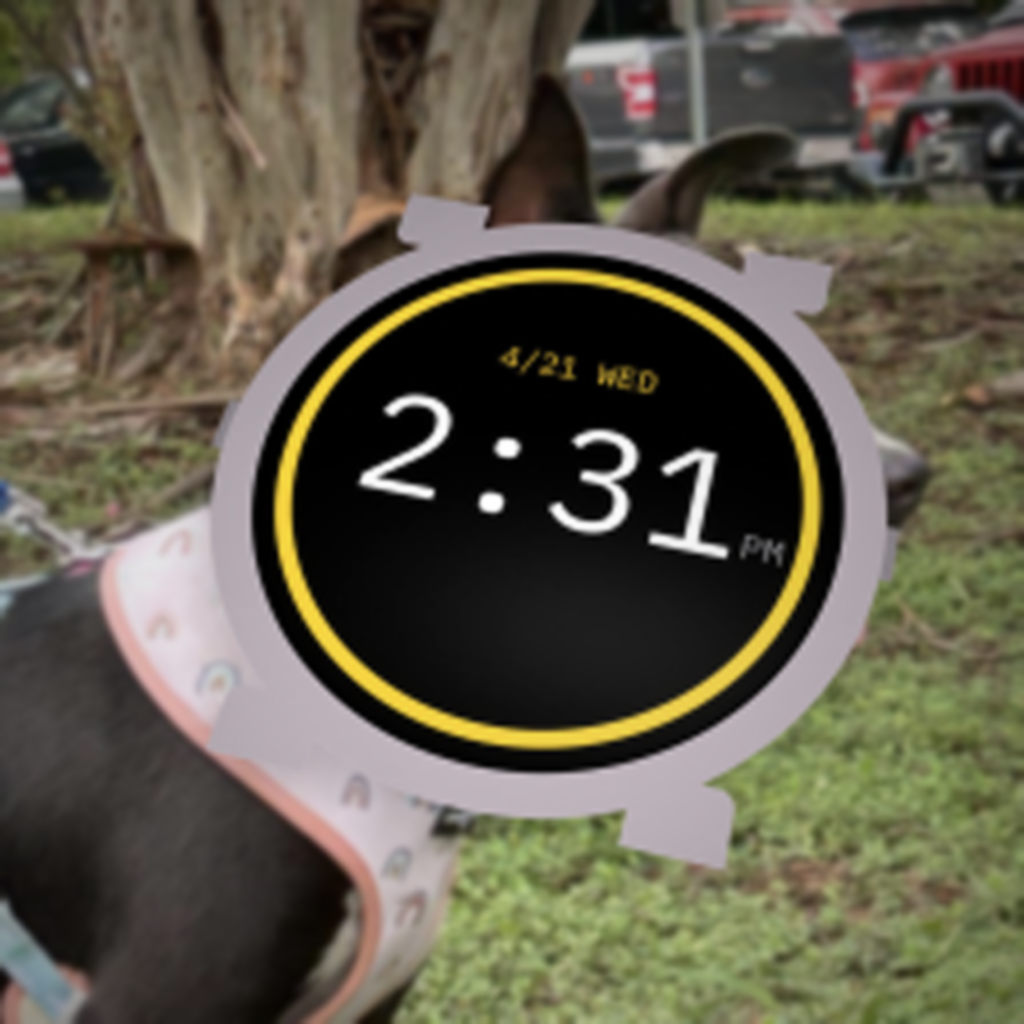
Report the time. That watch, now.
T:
2:31
